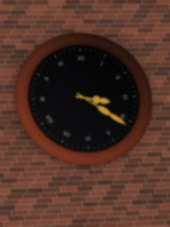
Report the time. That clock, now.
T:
3:21
